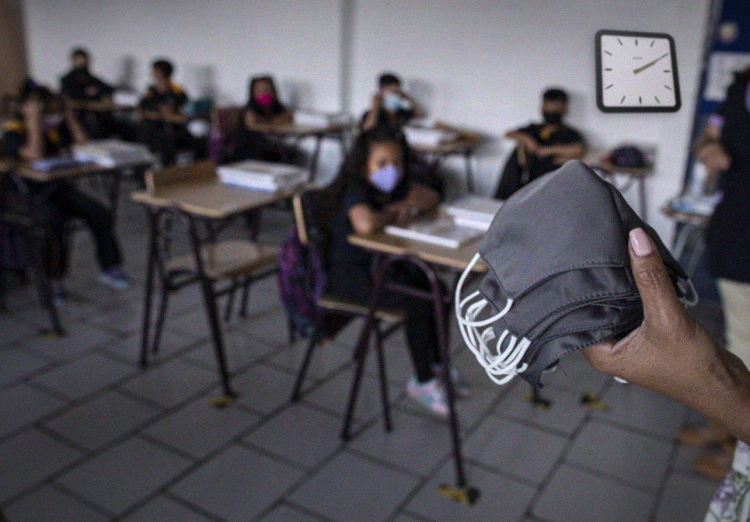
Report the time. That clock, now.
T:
2:10
